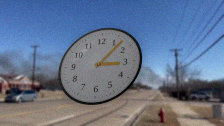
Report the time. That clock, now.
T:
3:07
